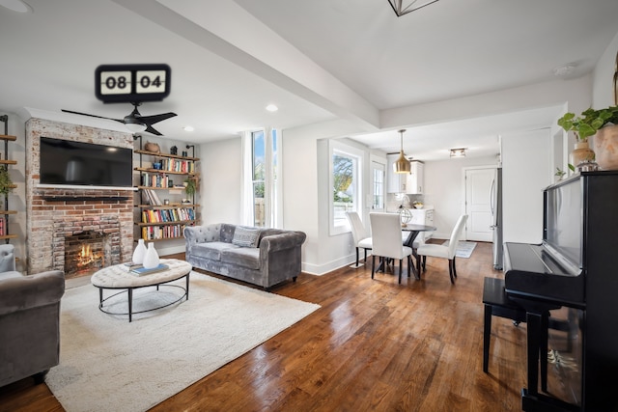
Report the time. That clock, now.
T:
8:04
